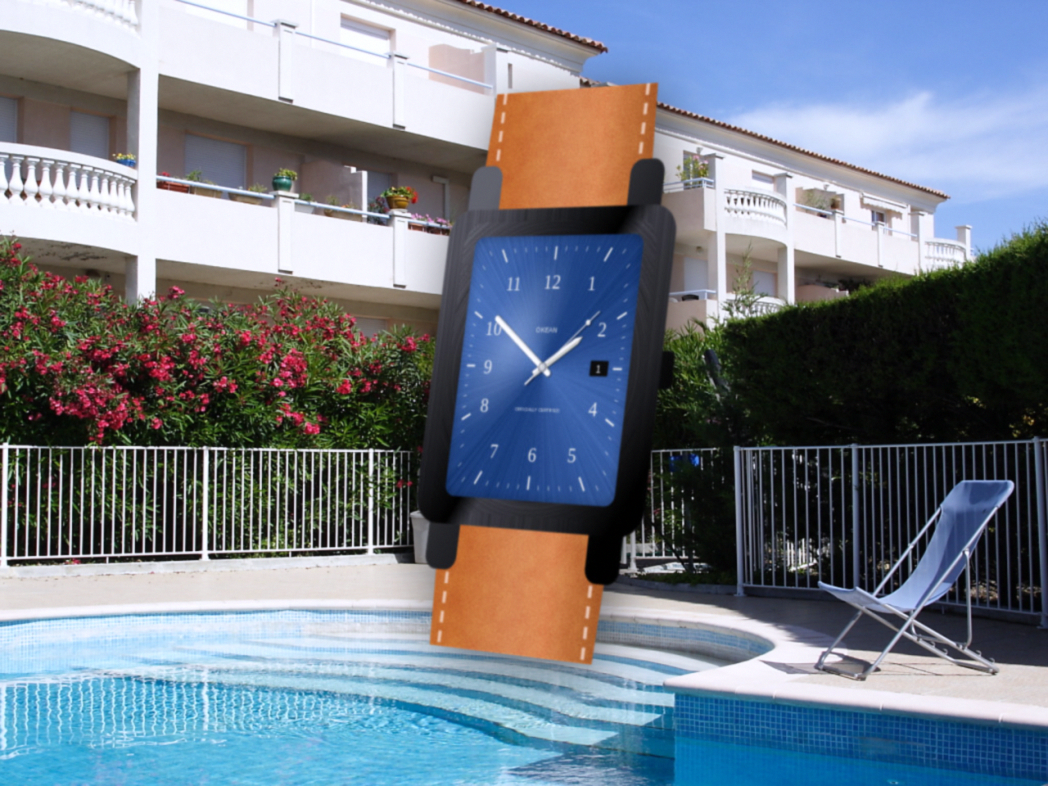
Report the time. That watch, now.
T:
1:51:08
